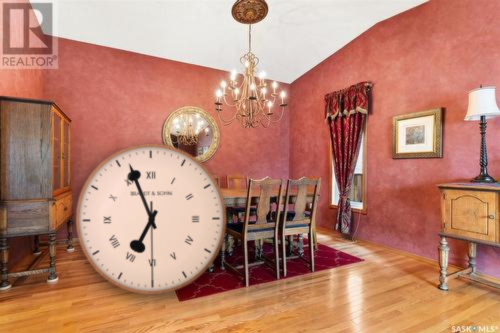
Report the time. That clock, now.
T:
6:56:30
